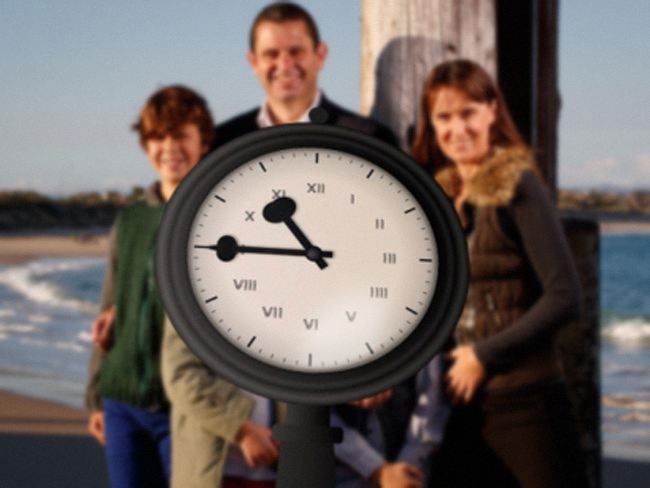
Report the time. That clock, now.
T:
10:45
